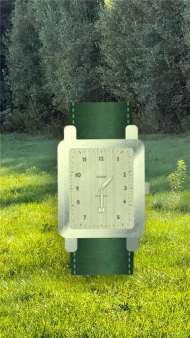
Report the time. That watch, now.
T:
1:30
